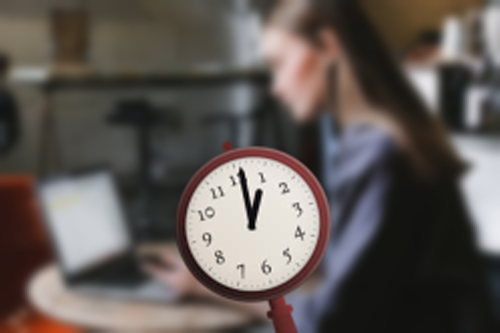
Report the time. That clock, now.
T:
1:01
